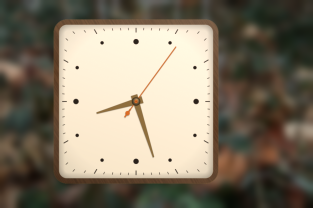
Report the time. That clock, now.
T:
8:27:06
